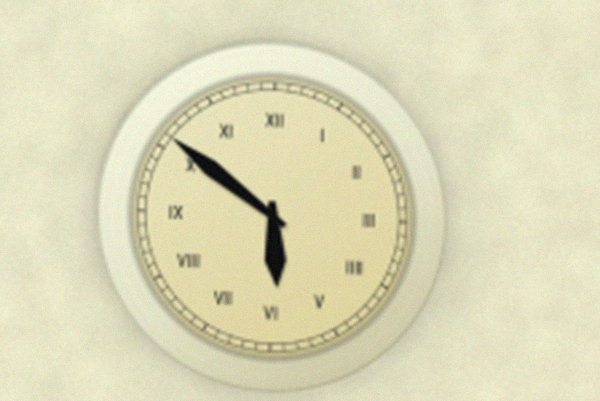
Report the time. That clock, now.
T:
5:51
